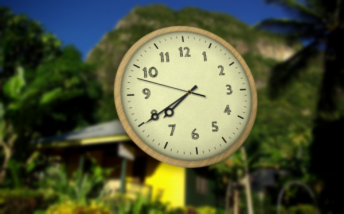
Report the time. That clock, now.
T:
7:39:48
